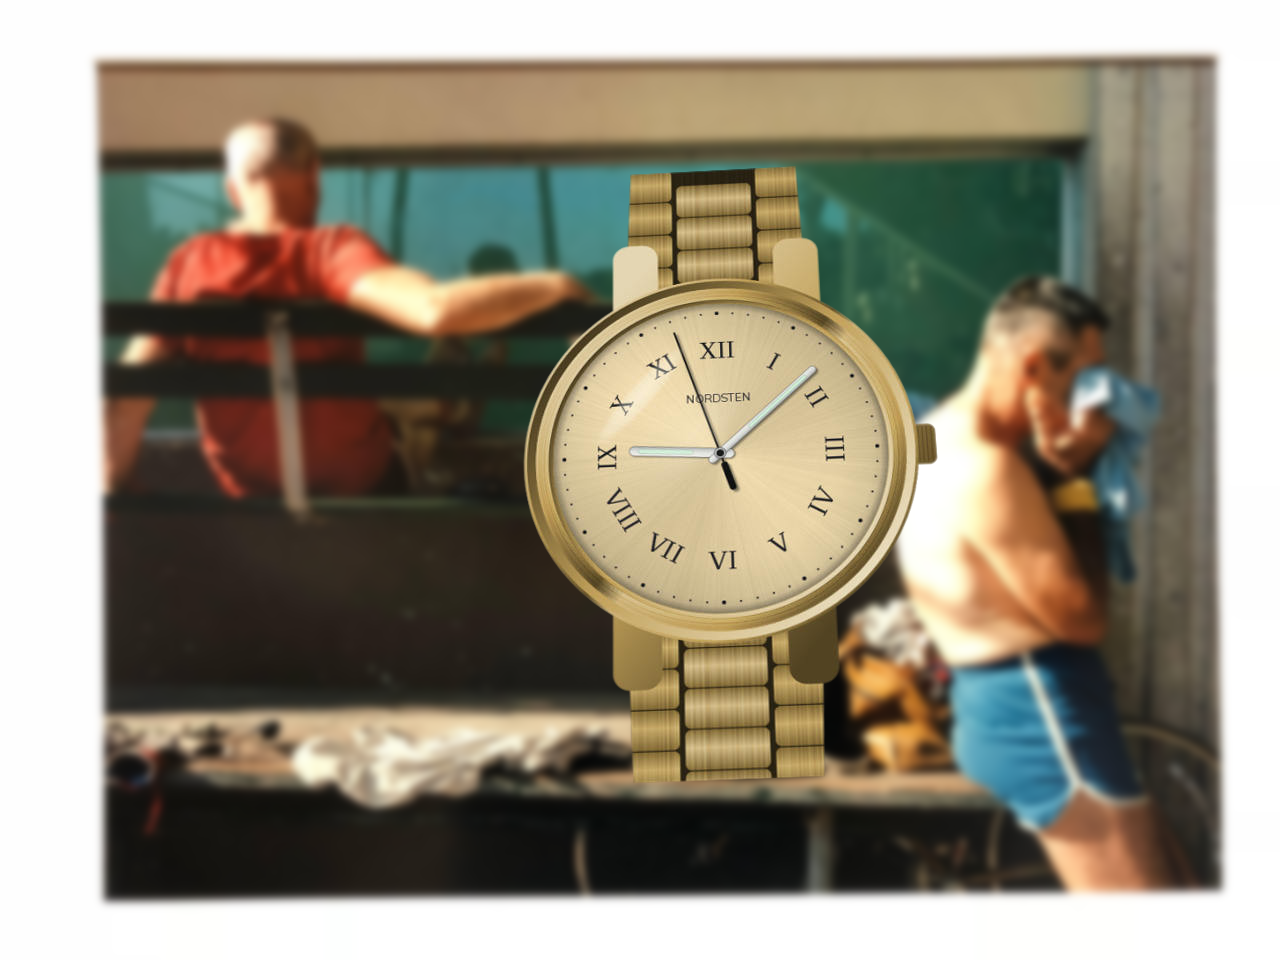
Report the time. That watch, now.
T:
9:07:57
